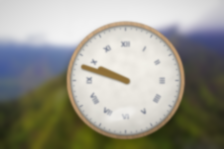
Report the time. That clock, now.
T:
9:48
